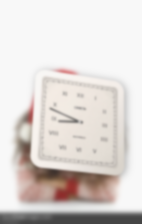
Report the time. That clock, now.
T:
8:48
